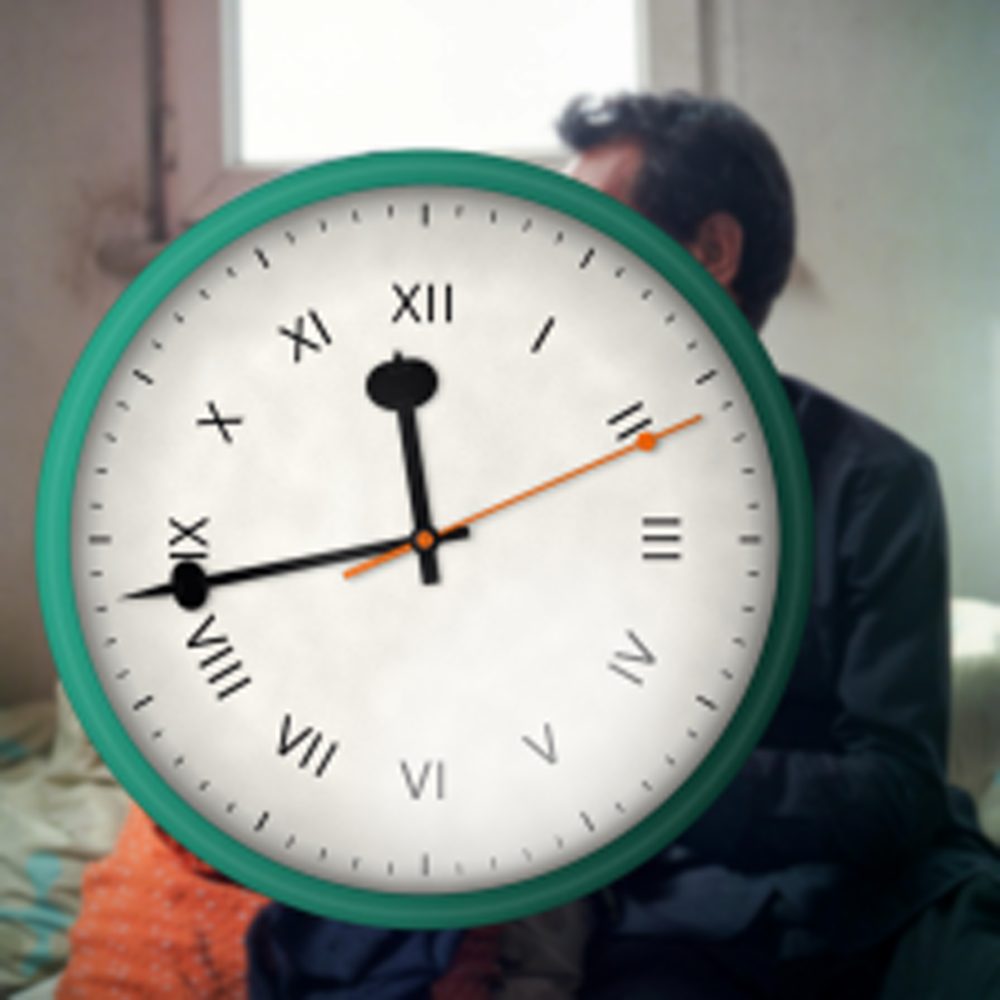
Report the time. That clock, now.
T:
11:43:11
